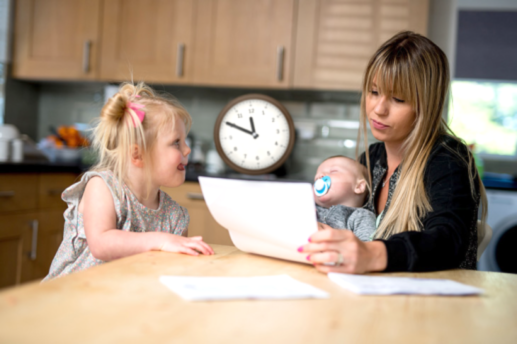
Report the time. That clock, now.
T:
11:50
